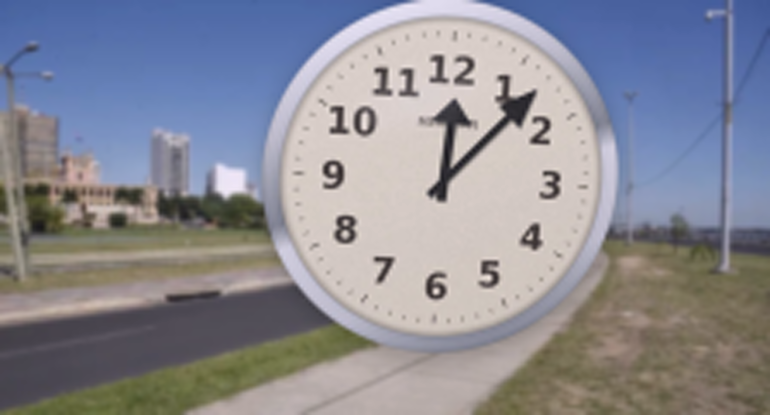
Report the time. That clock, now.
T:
12:07
